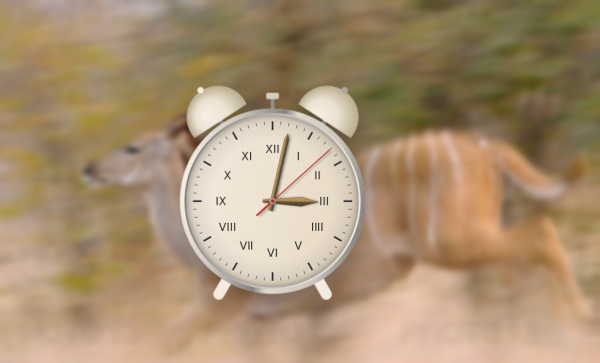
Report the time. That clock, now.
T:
3:02:08
